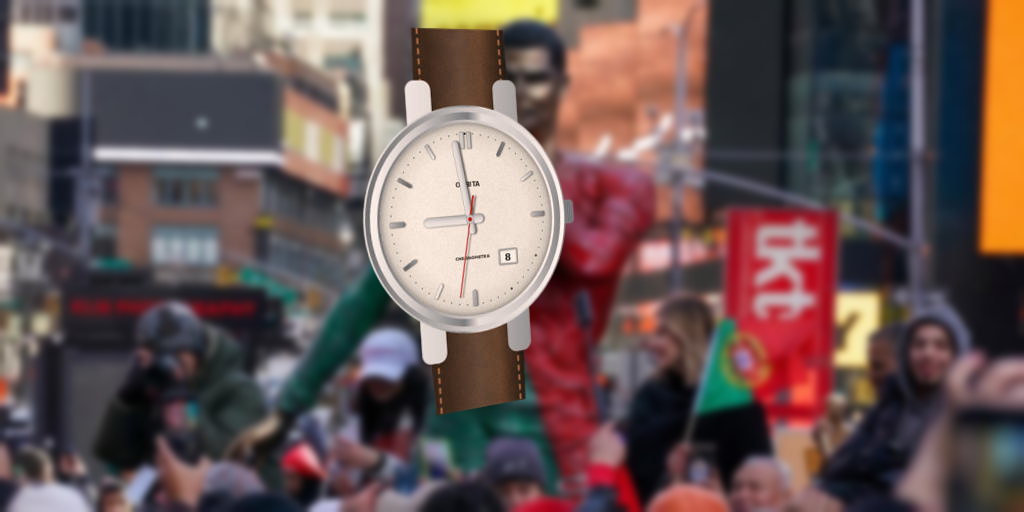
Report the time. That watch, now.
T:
8:58:32
